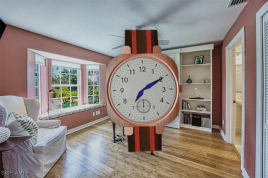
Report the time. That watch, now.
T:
7:10
